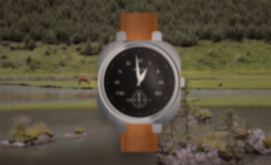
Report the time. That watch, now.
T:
12:59
